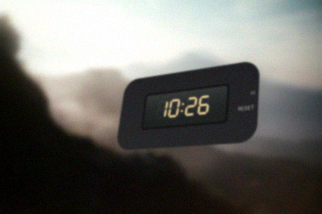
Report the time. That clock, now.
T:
10:26
